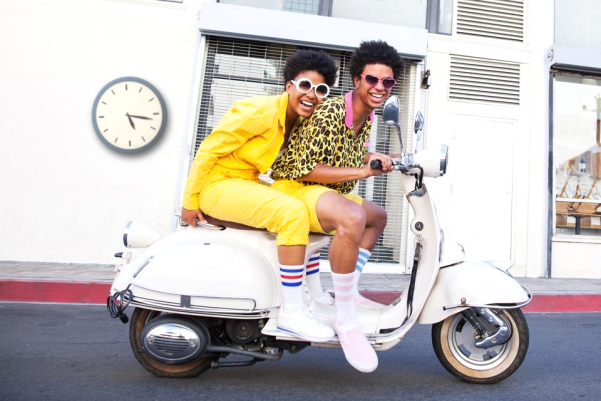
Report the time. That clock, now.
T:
5:17
